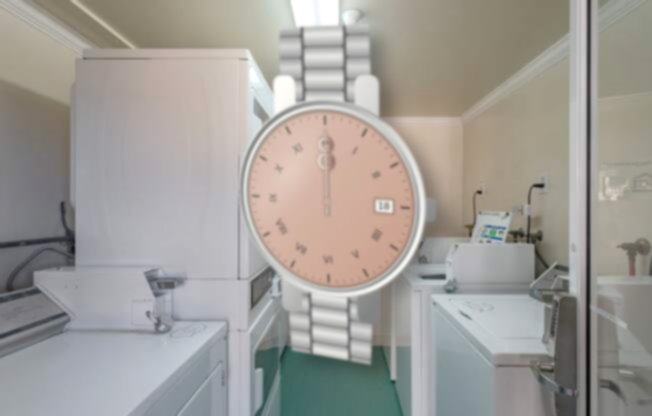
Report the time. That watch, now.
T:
12:00
